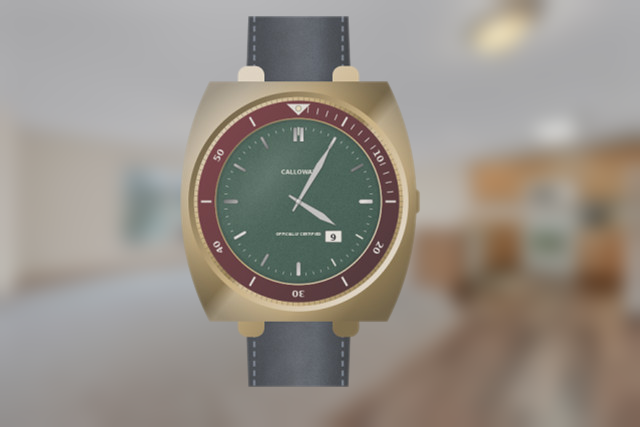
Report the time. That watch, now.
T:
4:05
